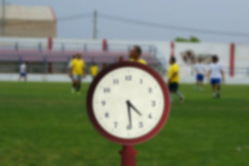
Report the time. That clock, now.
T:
4:29
